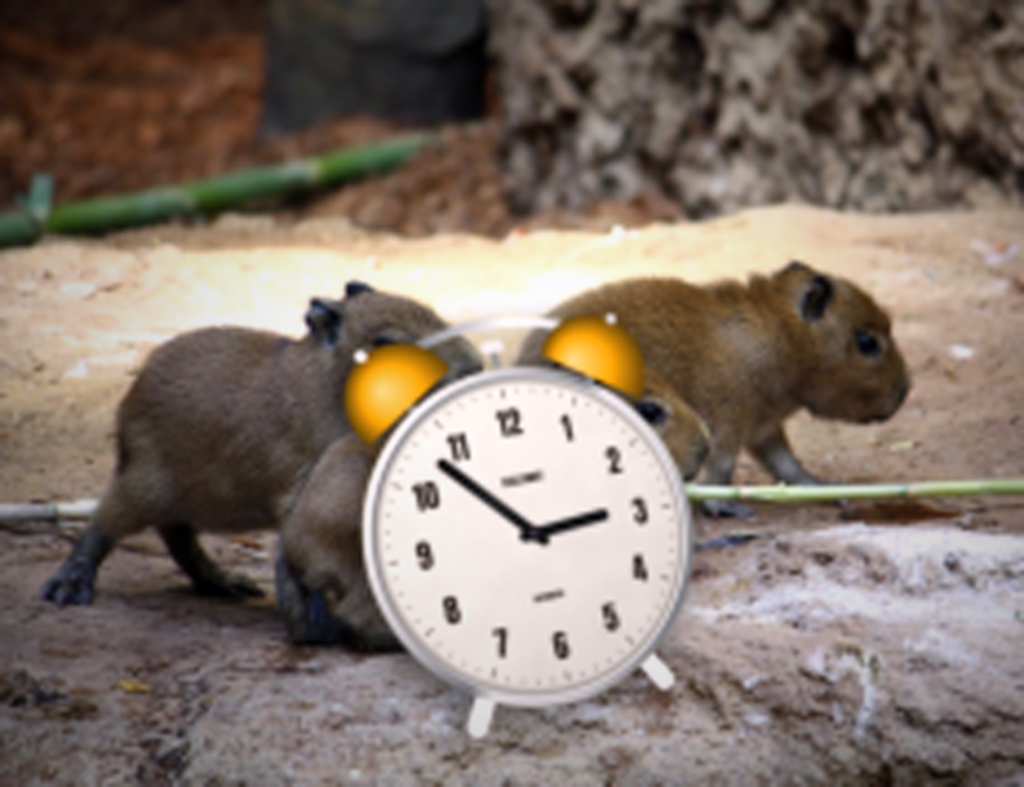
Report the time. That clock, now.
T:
2:53
